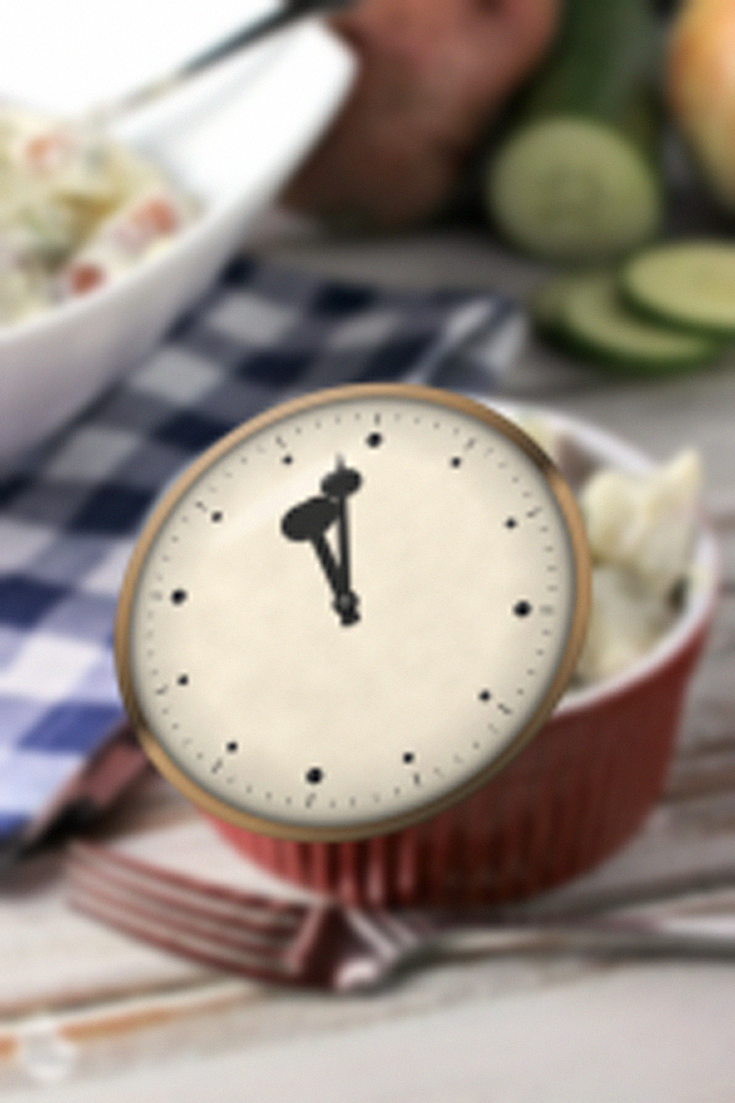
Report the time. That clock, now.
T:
10:58
